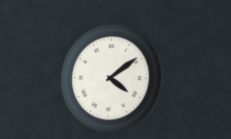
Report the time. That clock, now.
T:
4:09
